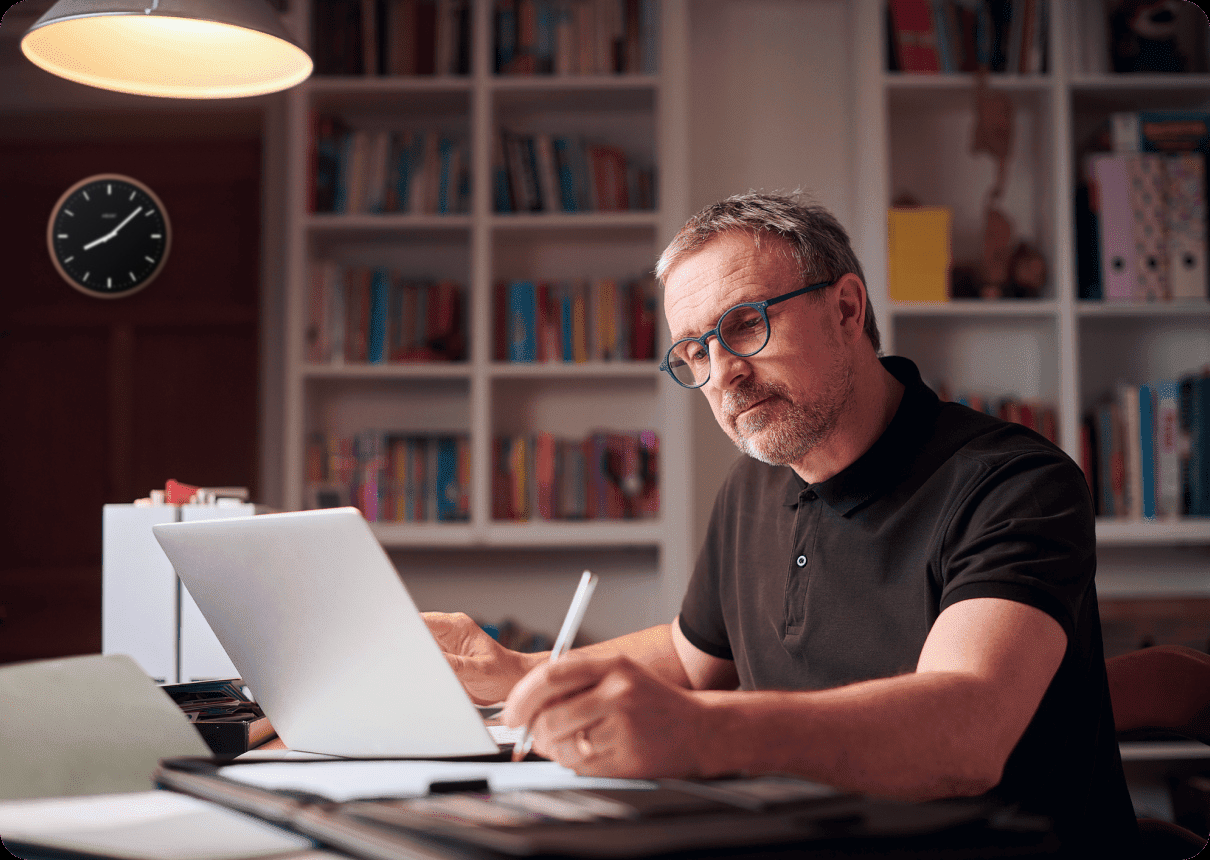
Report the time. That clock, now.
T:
8:08
